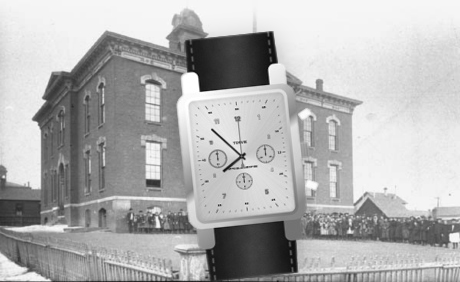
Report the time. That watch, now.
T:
7:53
